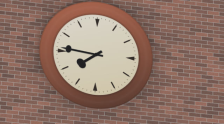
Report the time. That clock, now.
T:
7:46
